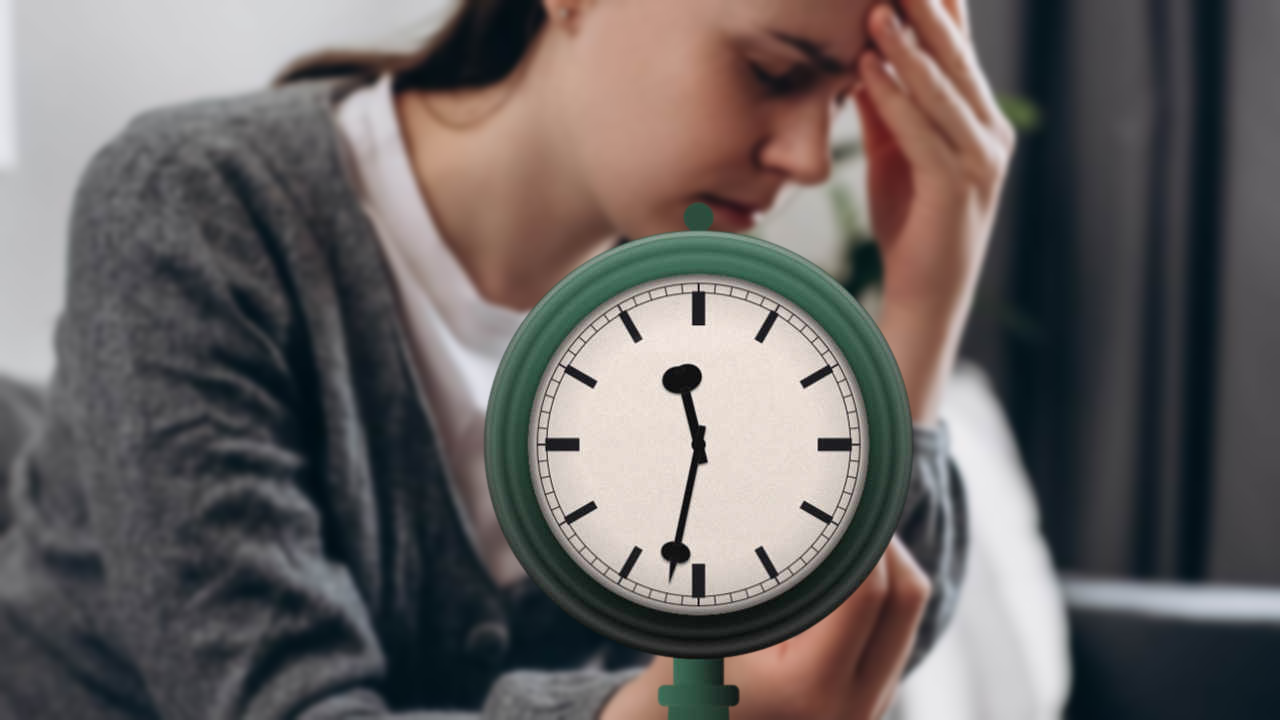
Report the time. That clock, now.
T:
11:32
